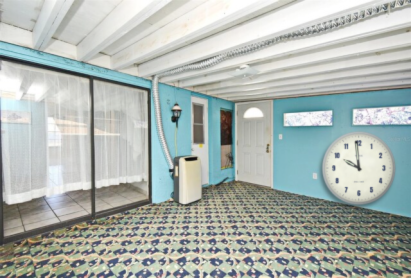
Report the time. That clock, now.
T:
9:59
